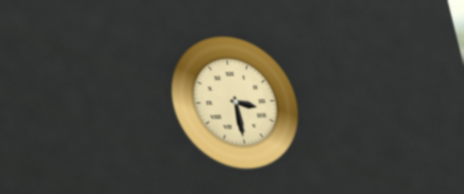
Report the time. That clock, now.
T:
3:30
